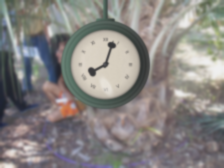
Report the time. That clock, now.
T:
8:03
